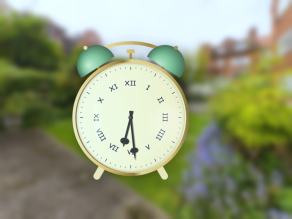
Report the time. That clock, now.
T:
6:29
